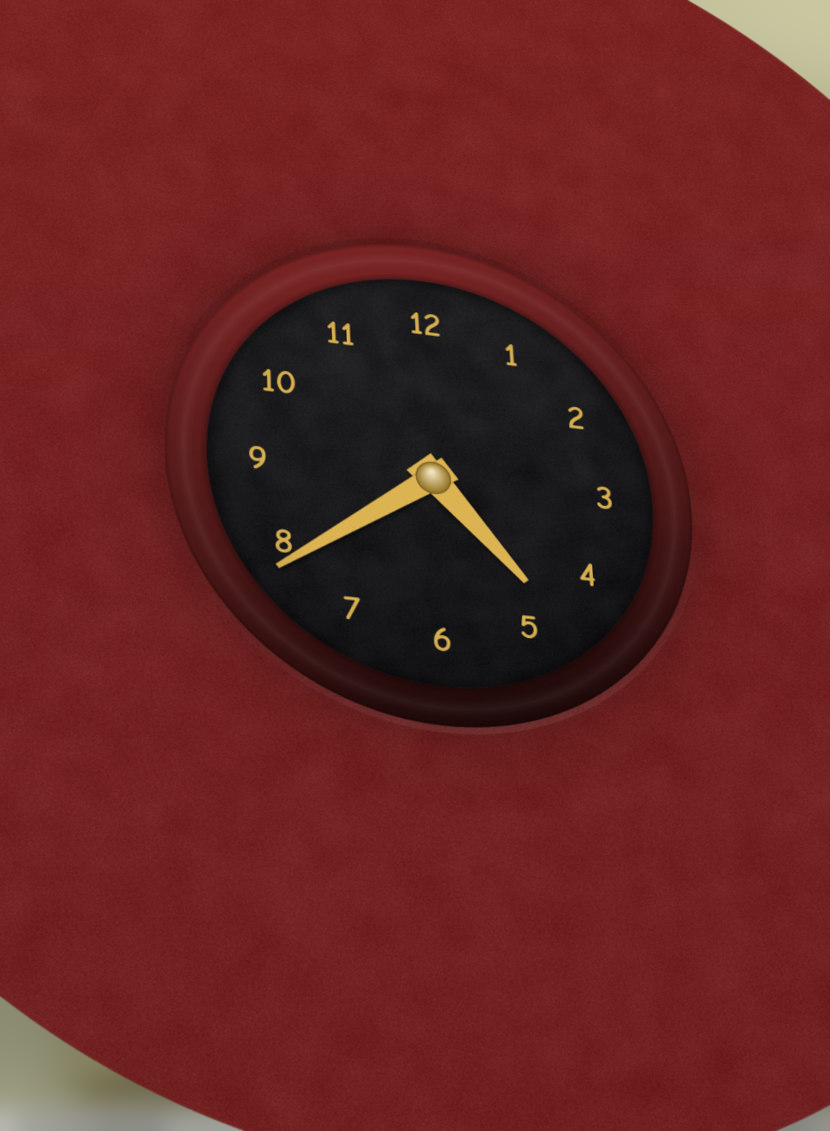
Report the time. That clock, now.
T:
4:39
